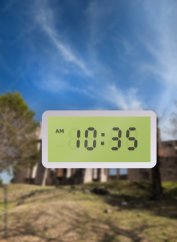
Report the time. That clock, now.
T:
10:35
